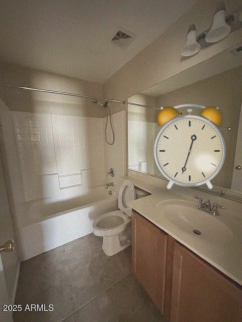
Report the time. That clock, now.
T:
12:33
